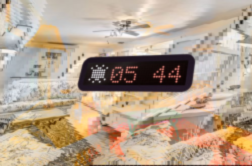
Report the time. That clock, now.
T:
5:44
